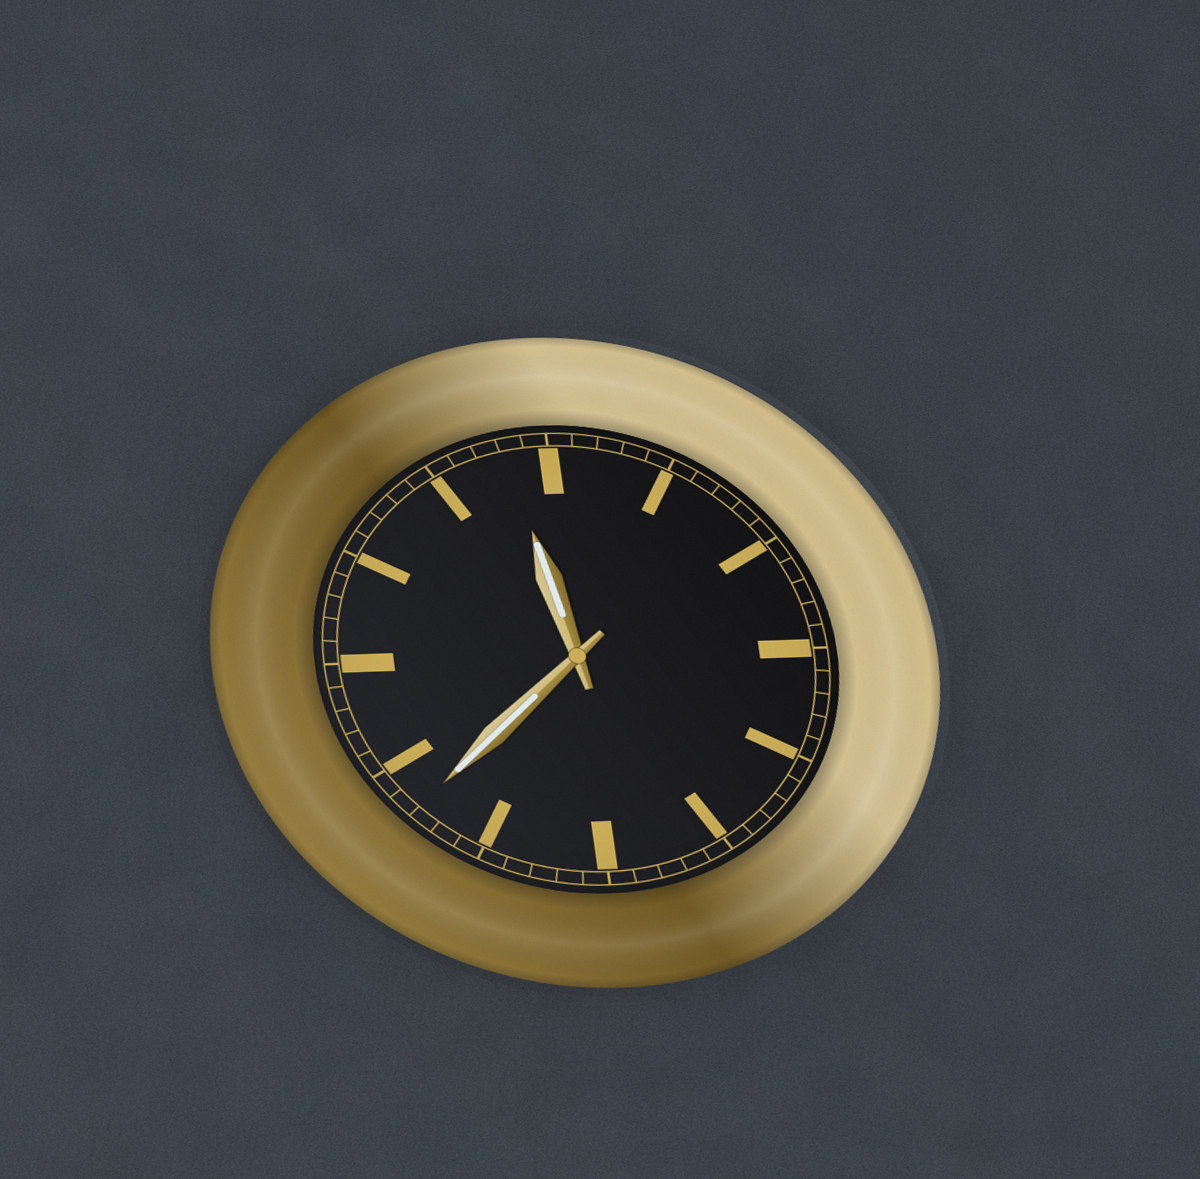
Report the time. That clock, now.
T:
11:38
